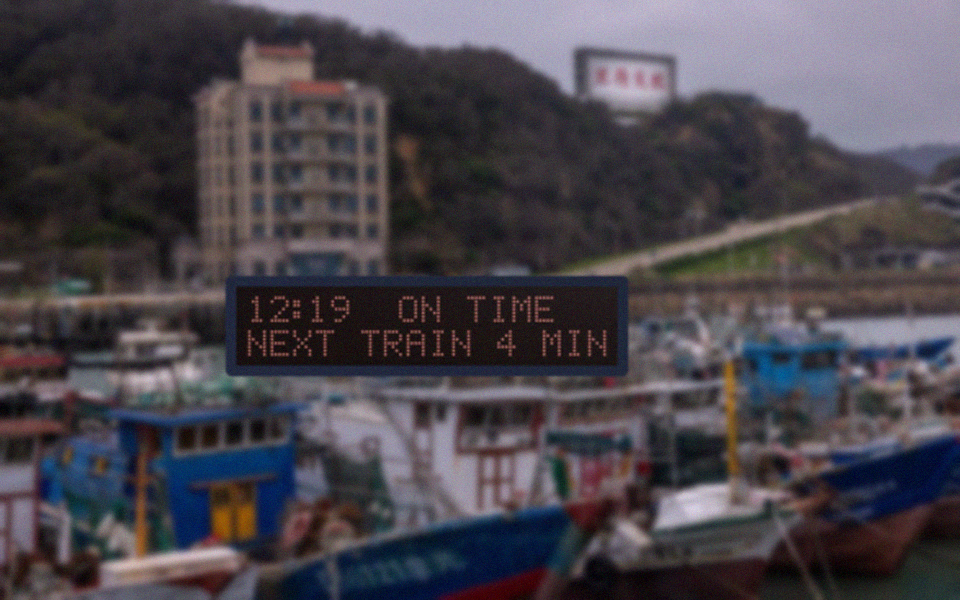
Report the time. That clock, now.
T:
12:19
